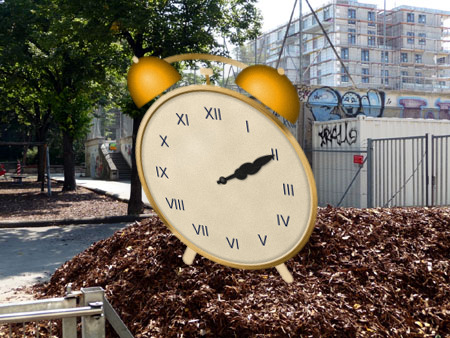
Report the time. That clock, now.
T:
2:10
